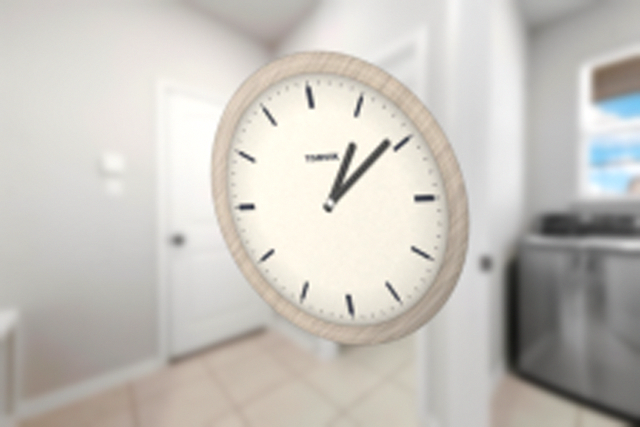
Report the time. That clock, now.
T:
1:09
